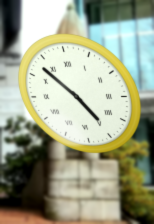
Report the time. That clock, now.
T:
4:53
